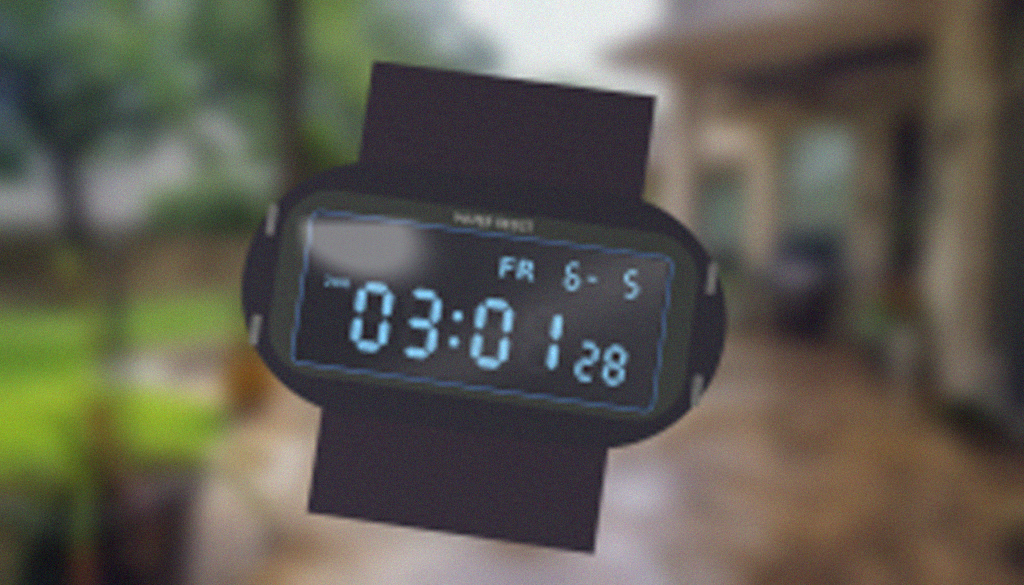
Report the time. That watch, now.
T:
3:01:28
